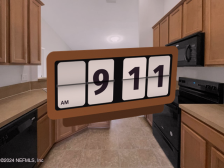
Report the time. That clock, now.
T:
9:11
